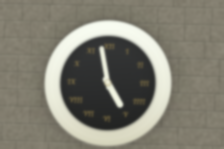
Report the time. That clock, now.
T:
4:58
